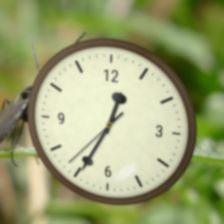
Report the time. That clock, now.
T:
12:34:37
